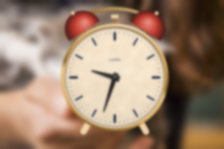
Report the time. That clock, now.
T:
9:33
